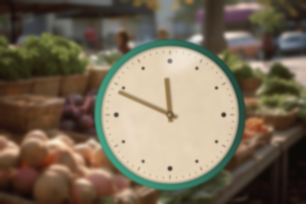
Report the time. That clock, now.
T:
11:49
